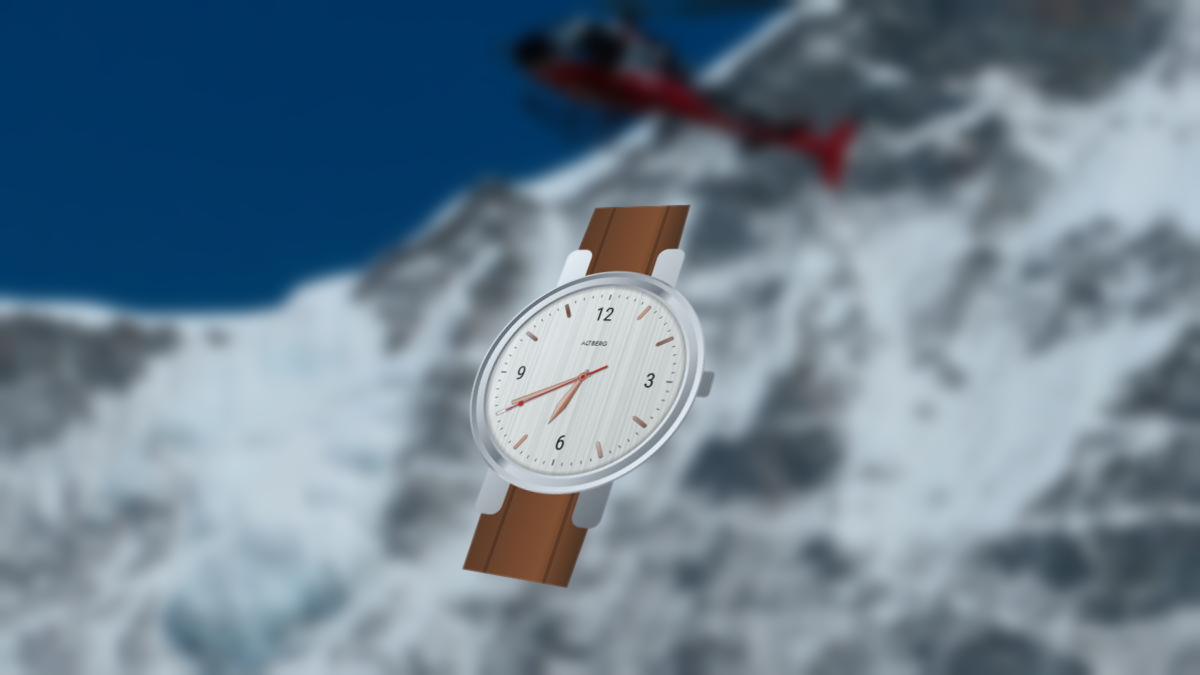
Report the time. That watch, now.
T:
6:40:40
